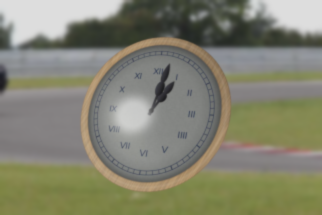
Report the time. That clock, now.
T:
1:02
